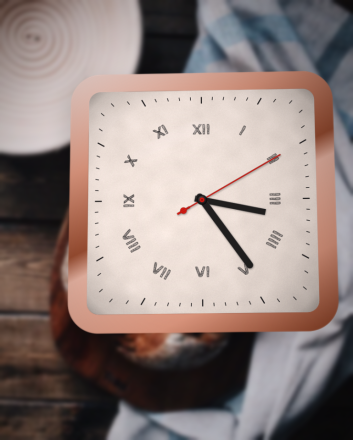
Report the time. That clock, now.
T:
3:24:10
